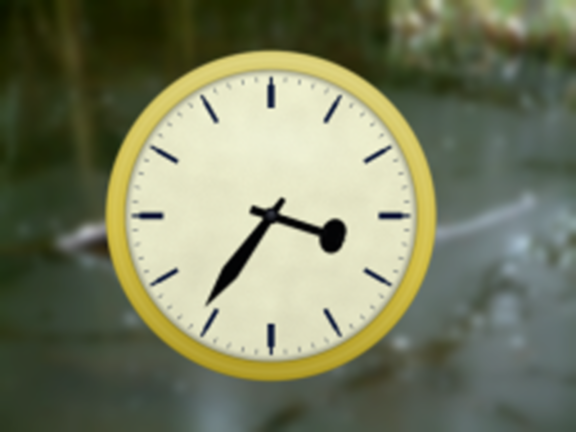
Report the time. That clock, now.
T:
3:36
